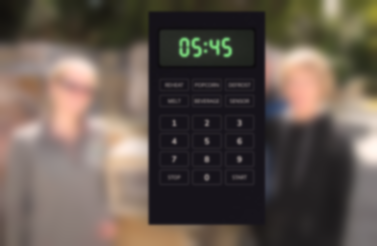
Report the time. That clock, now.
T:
5:45
